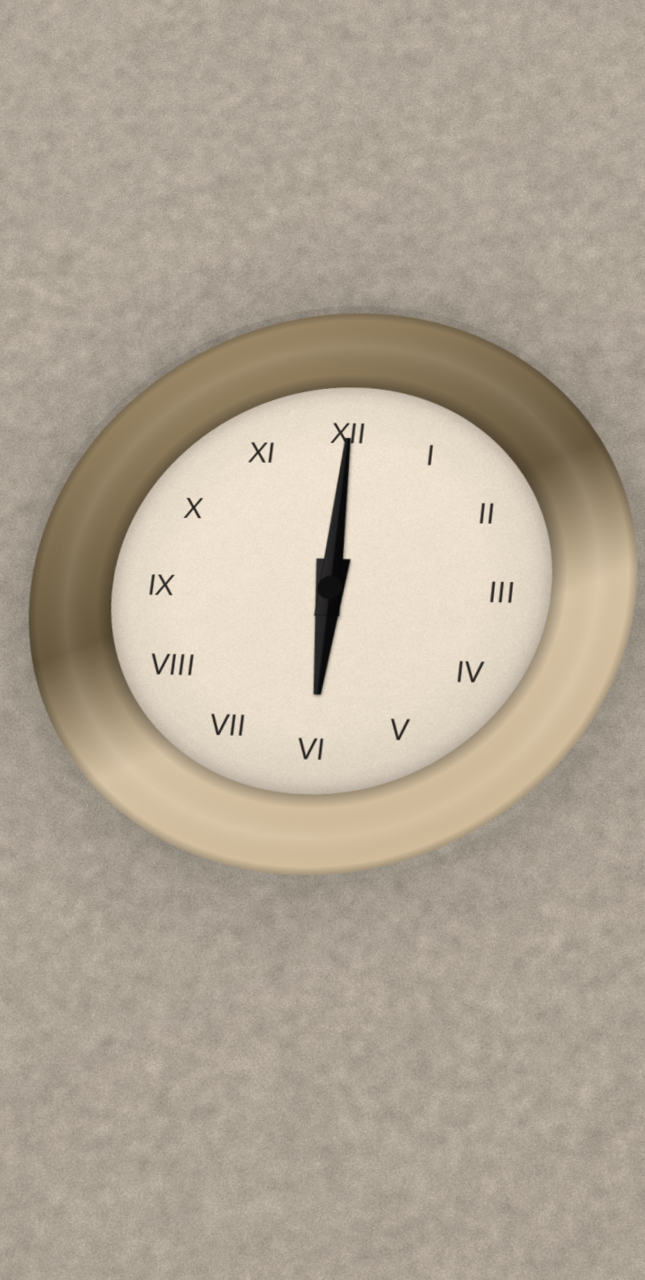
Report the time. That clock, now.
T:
6:00
